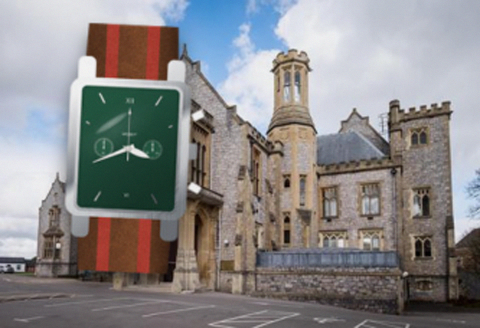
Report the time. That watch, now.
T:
3:41
